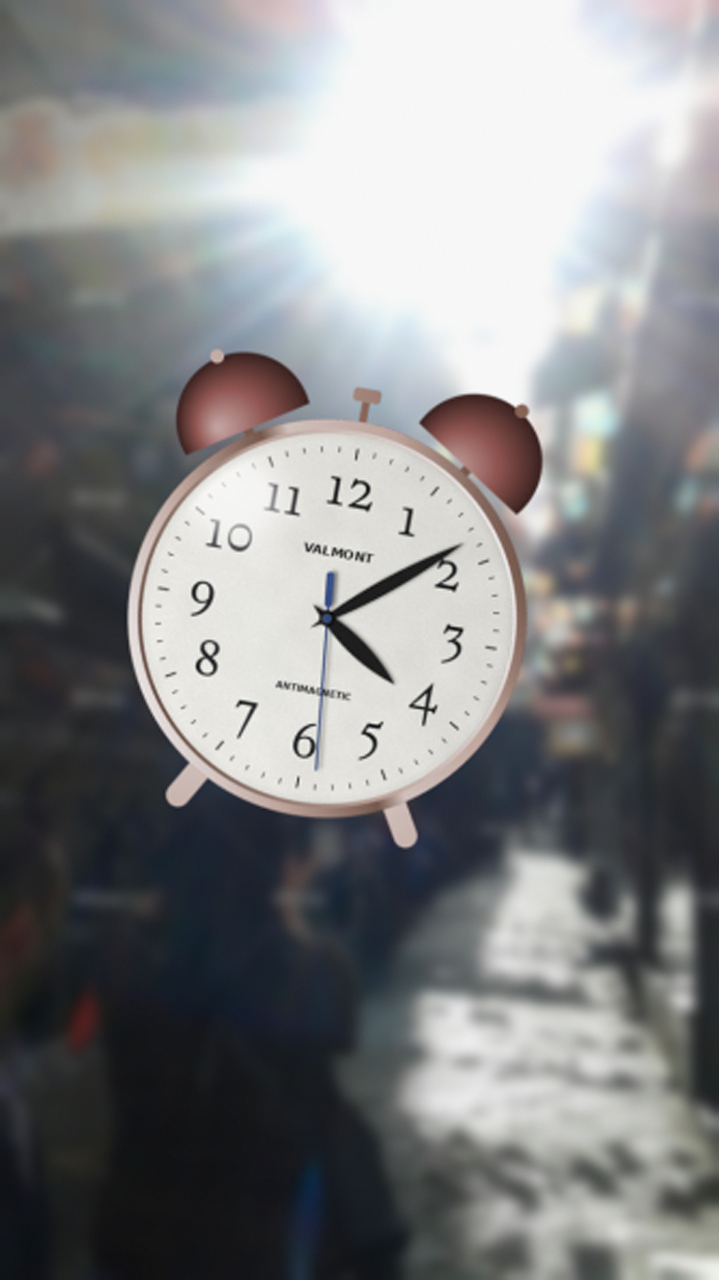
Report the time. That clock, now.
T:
4:08:29
